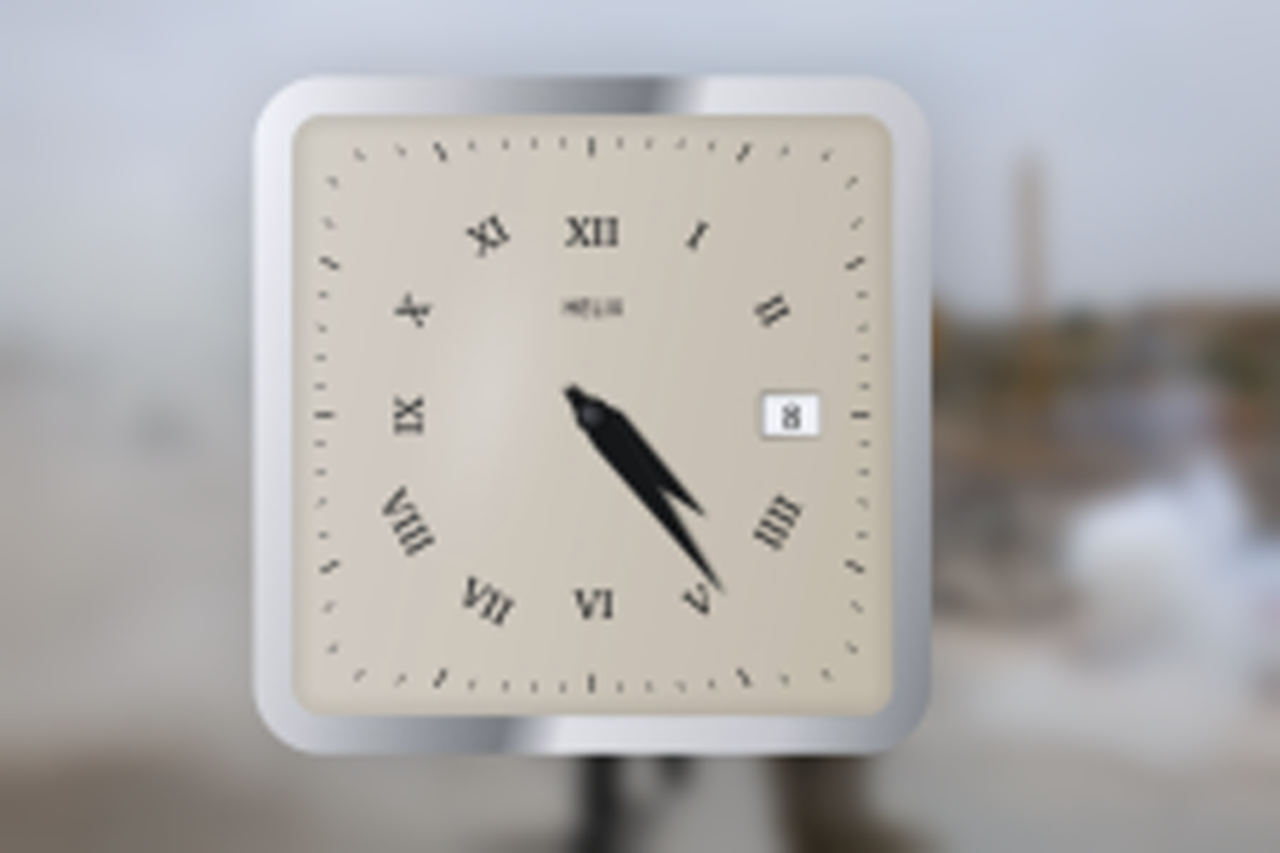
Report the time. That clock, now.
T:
4:24
